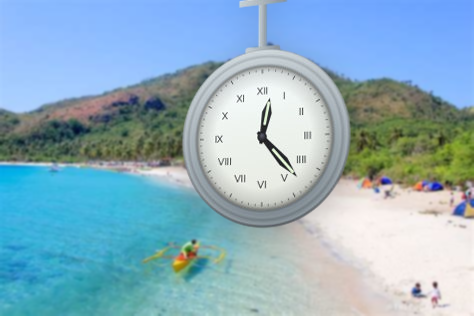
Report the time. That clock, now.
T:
12:23
